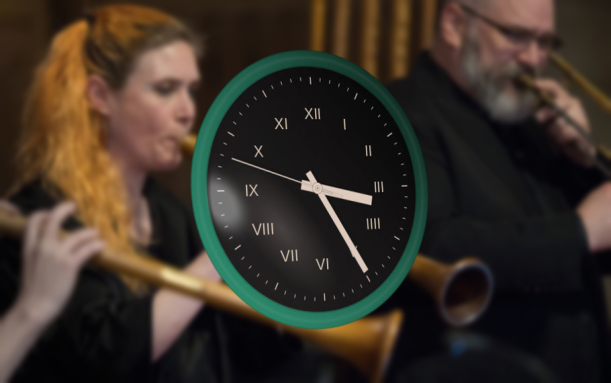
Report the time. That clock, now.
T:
3:24:48
